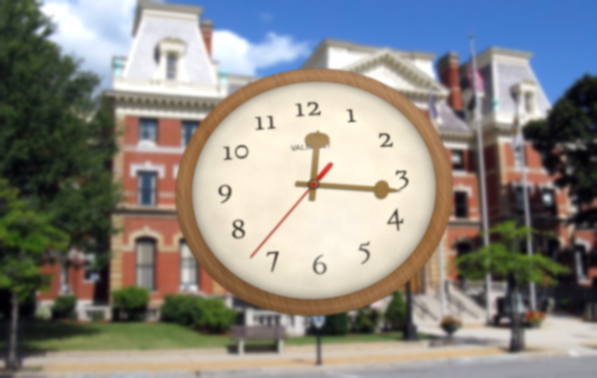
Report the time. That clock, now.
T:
12:16:37
